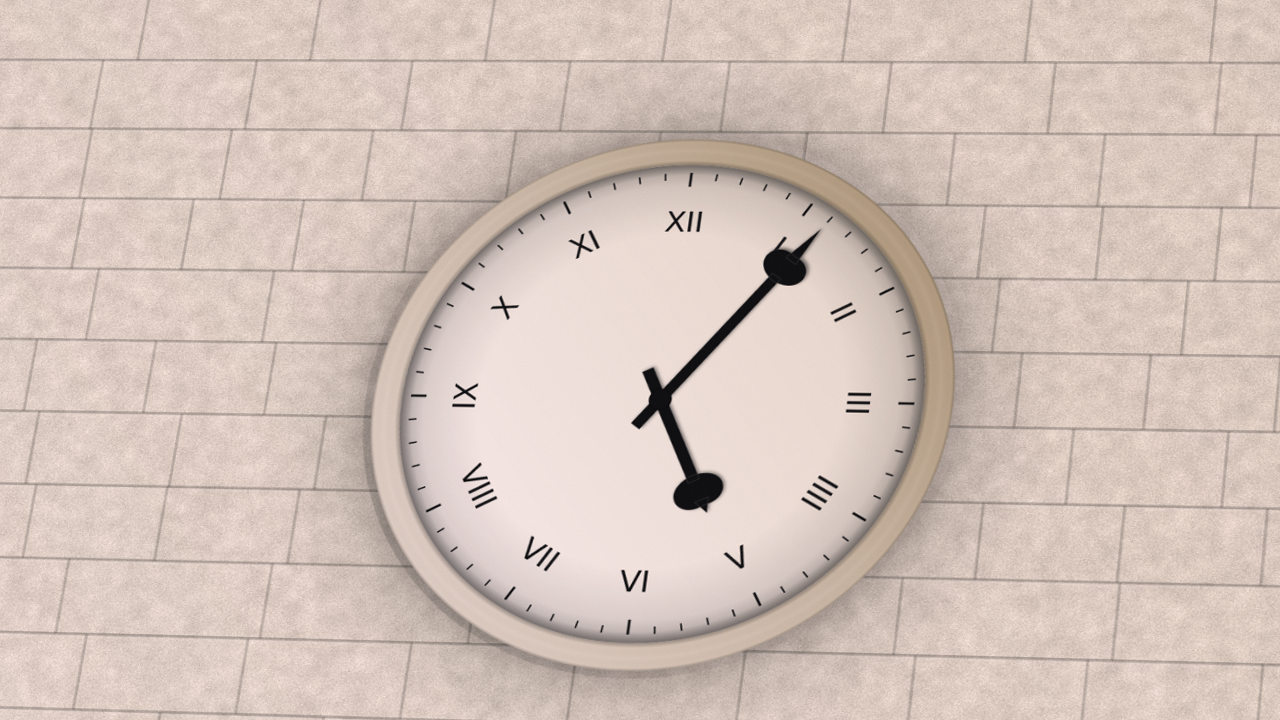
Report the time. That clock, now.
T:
5:06
